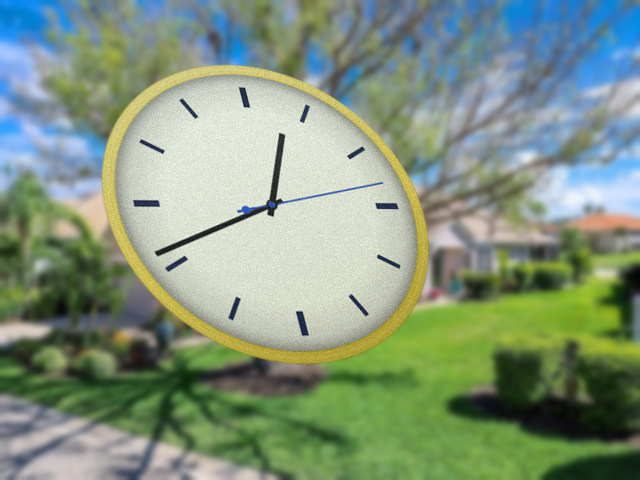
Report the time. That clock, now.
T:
12:41:13
